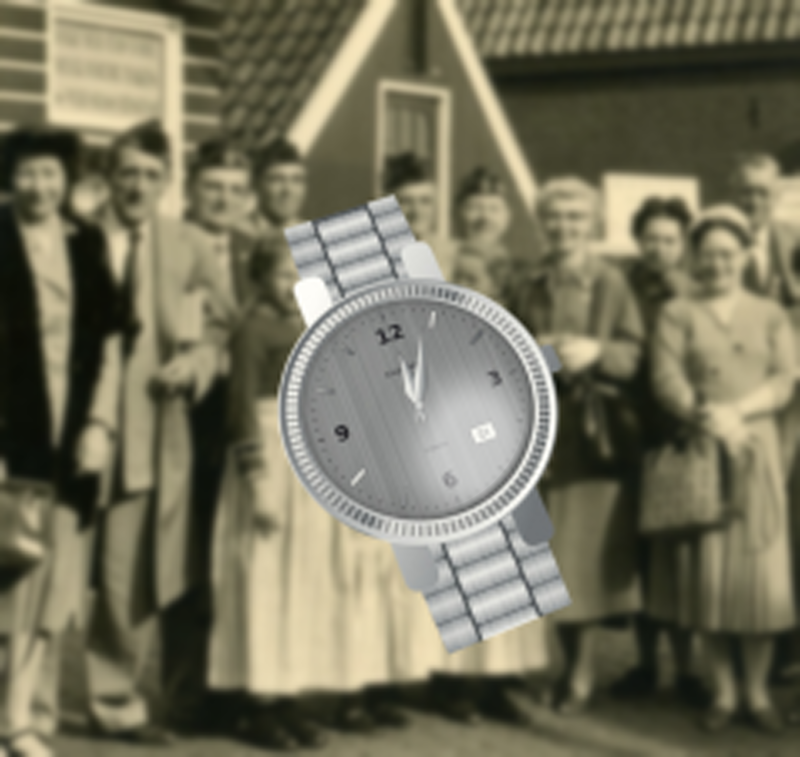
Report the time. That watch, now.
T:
12:04
